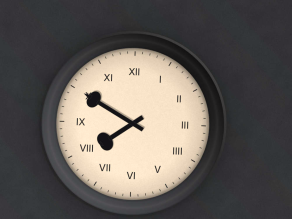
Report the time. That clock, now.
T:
7:50
